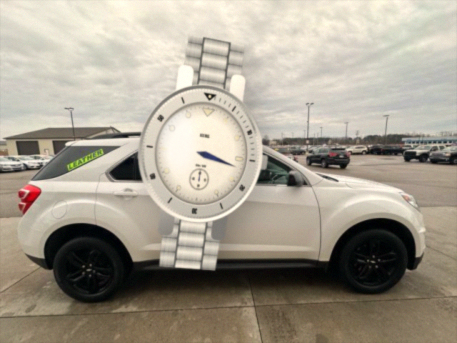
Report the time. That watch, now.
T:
3:17
